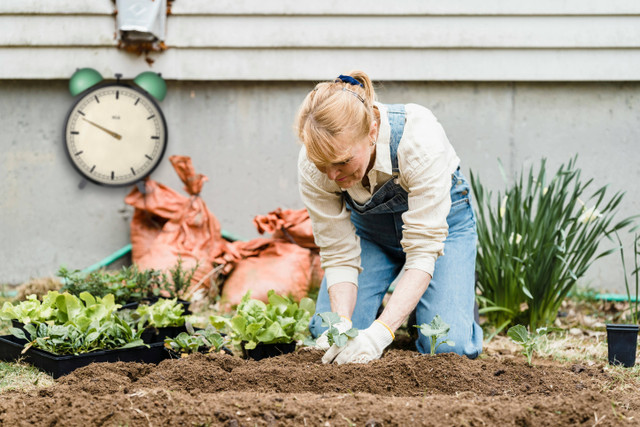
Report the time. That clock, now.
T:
9:49
